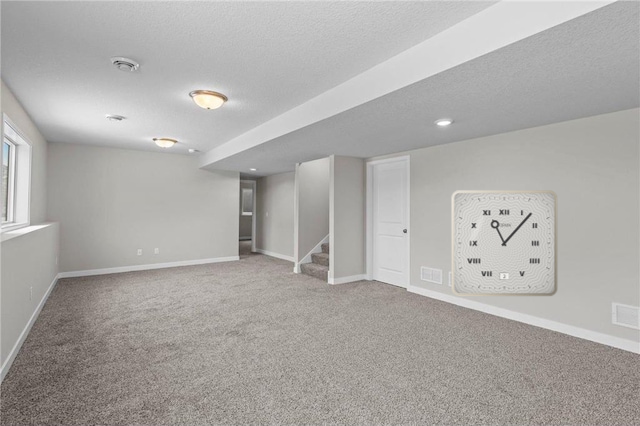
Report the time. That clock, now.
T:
11:07
